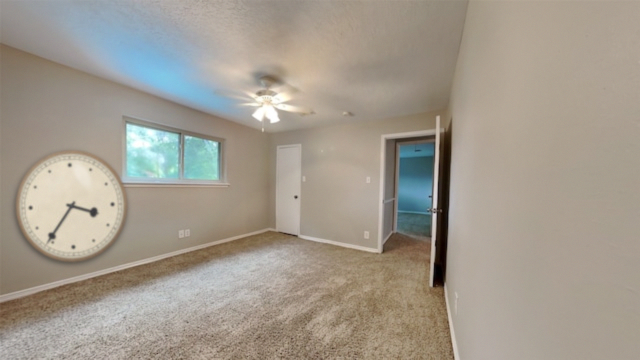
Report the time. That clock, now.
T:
3:36
